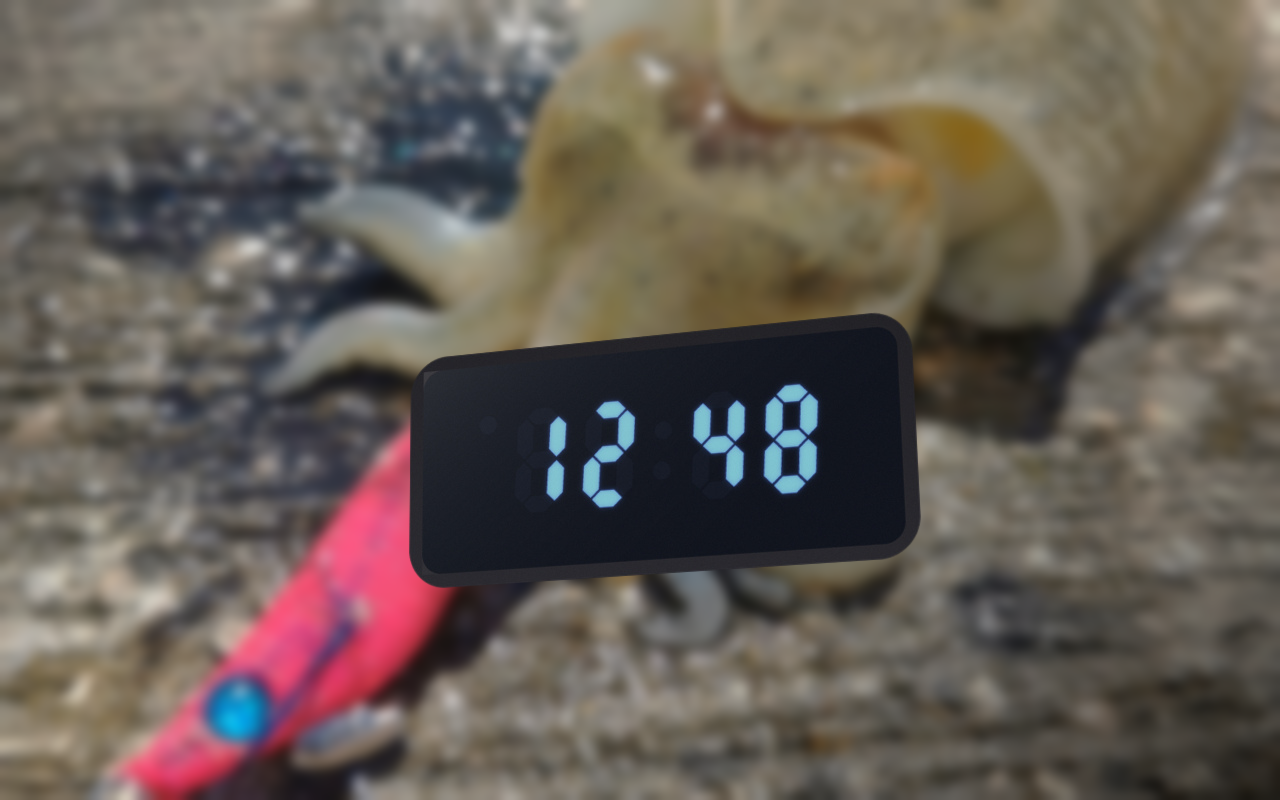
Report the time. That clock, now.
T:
12:48
